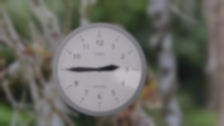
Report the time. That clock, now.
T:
2:45
